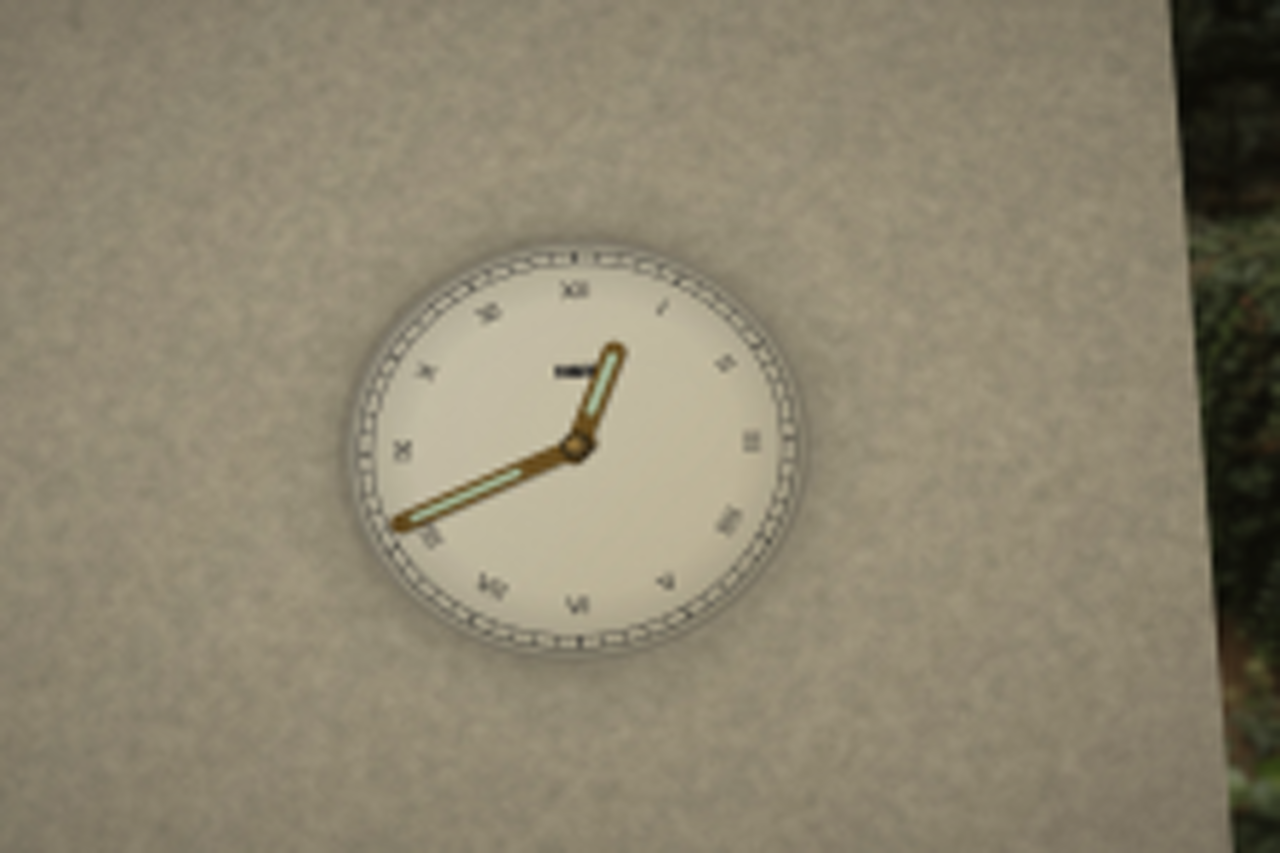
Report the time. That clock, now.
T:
12:41
